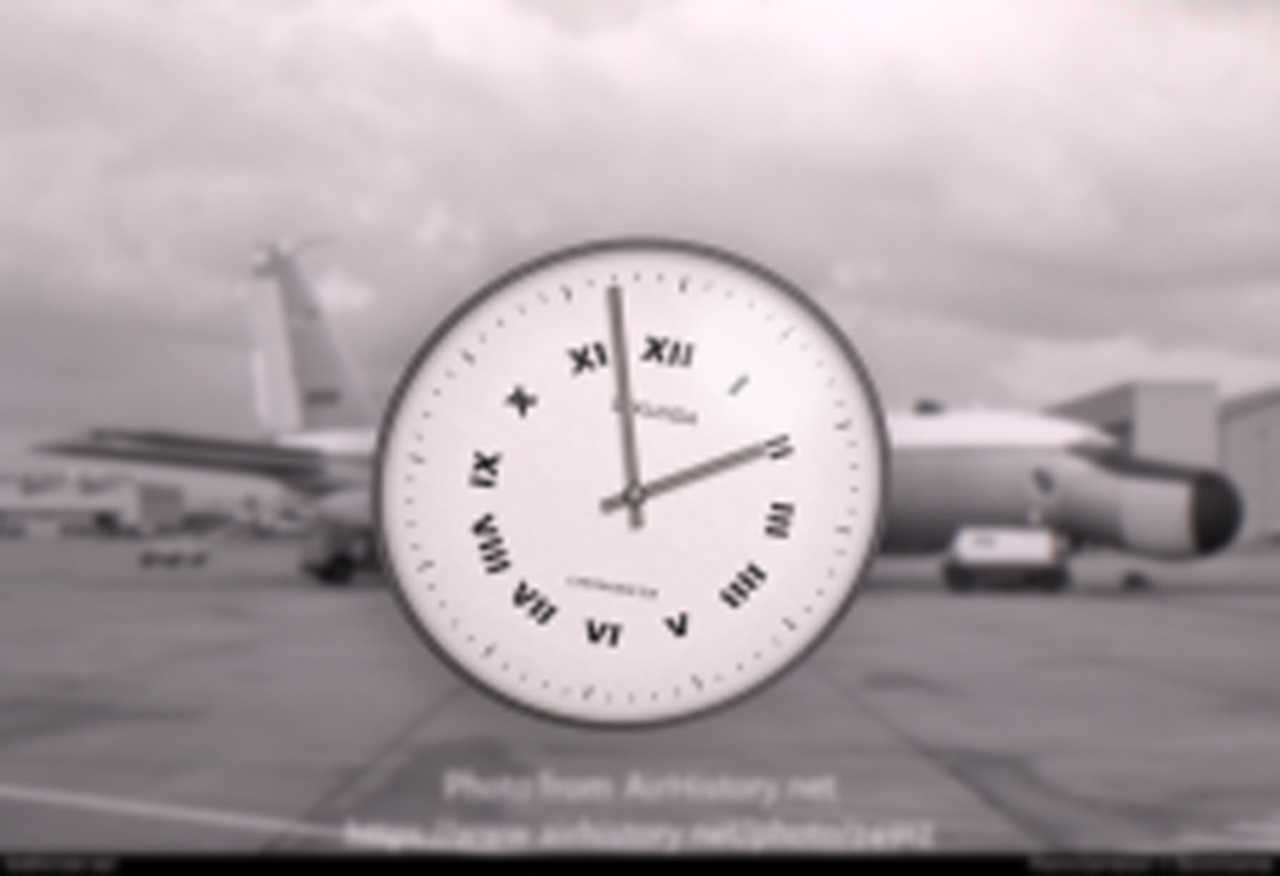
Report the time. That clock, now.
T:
1:57
